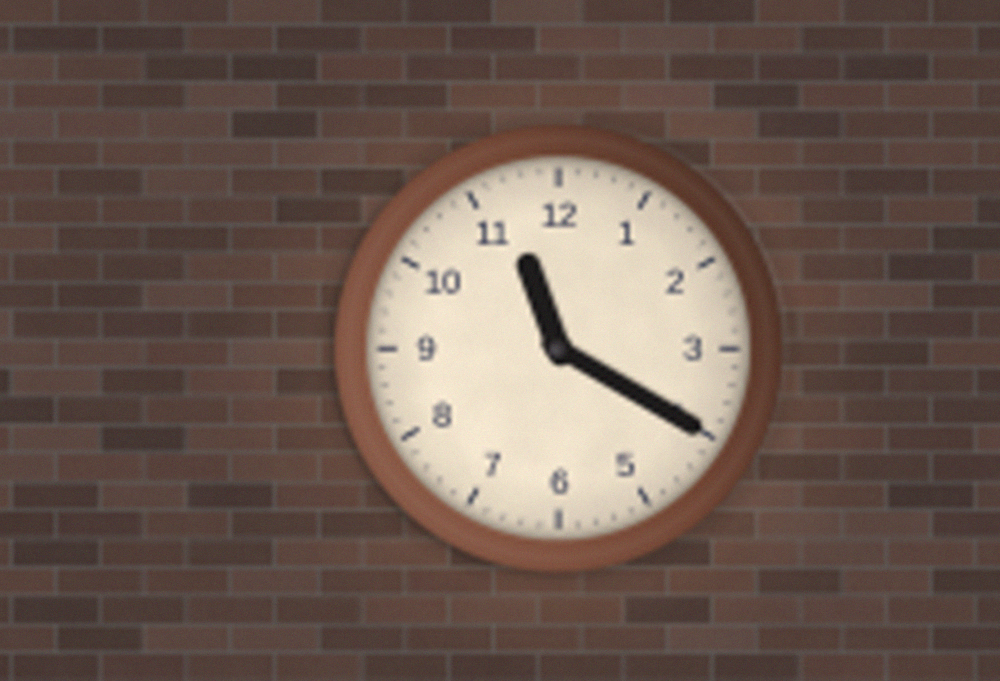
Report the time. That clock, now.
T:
11:20
